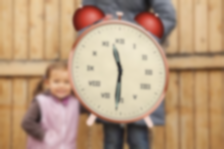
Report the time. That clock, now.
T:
11:31
